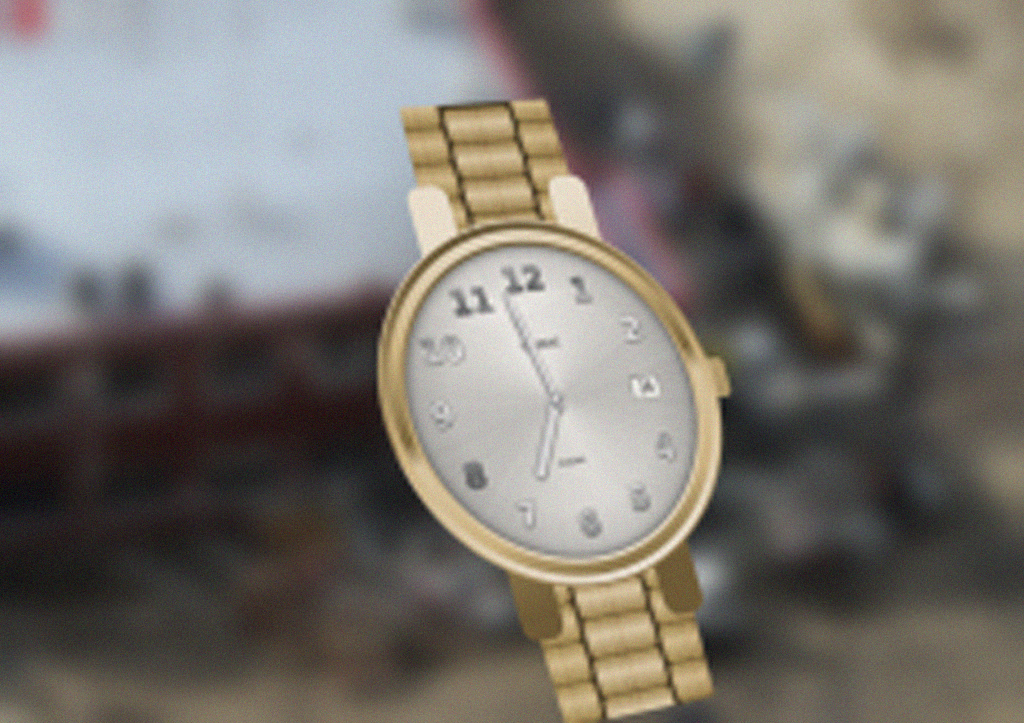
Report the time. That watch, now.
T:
6:58
